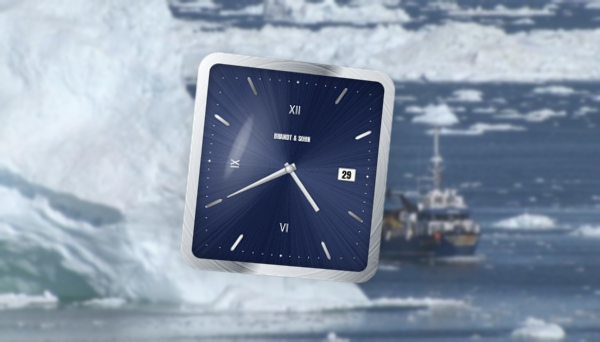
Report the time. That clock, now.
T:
4:40
